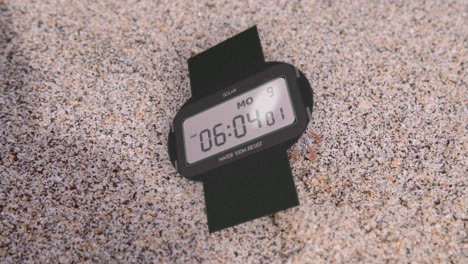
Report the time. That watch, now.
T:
6:04:01
